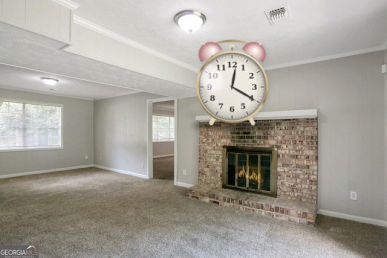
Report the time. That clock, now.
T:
12:20
